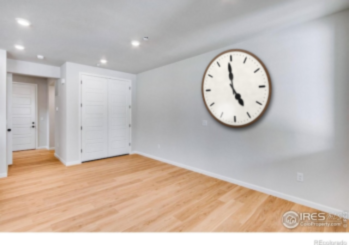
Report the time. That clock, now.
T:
4:59
